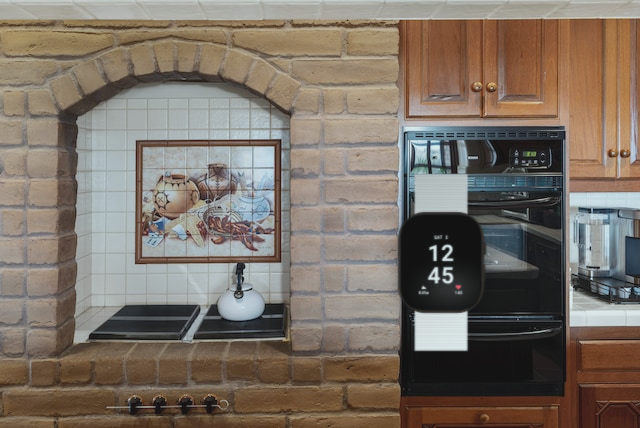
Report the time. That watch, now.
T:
12:45
